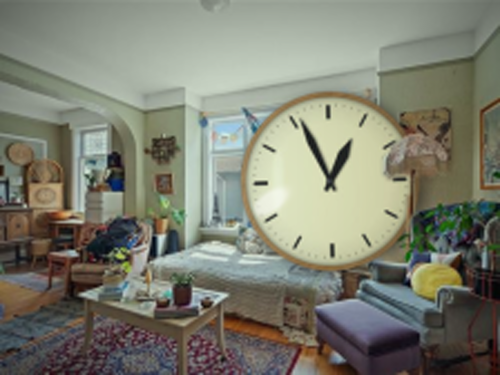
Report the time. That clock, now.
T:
12:56
